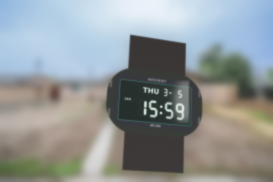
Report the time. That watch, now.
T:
15:59
